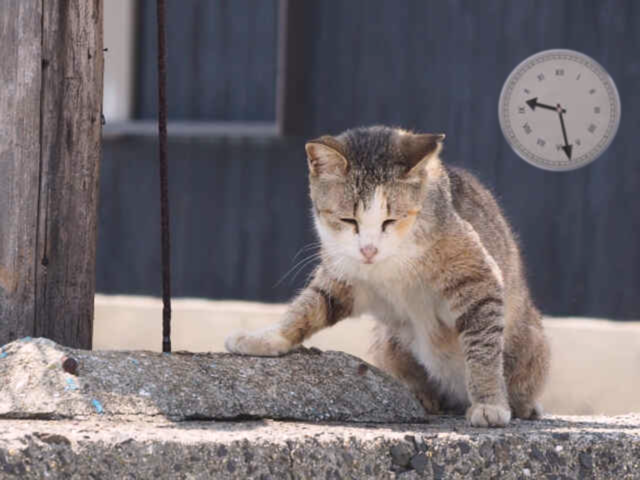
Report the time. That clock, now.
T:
9:28
